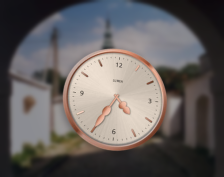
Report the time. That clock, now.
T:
4:35
